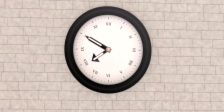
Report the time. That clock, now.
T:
7:50
